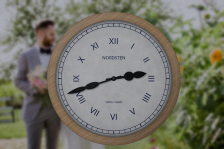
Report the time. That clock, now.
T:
2:42
